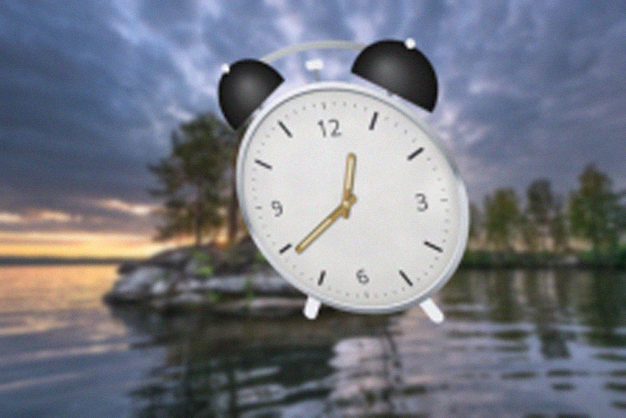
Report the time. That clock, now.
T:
12:39
